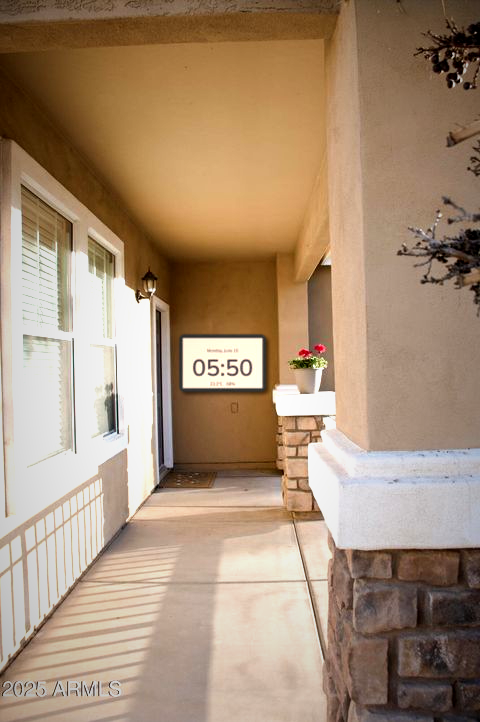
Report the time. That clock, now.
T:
5:50
